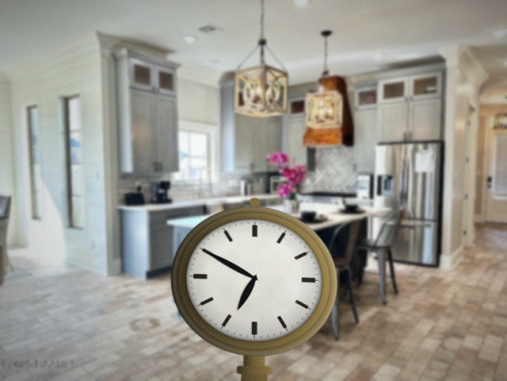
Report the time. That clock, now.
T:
6:50
